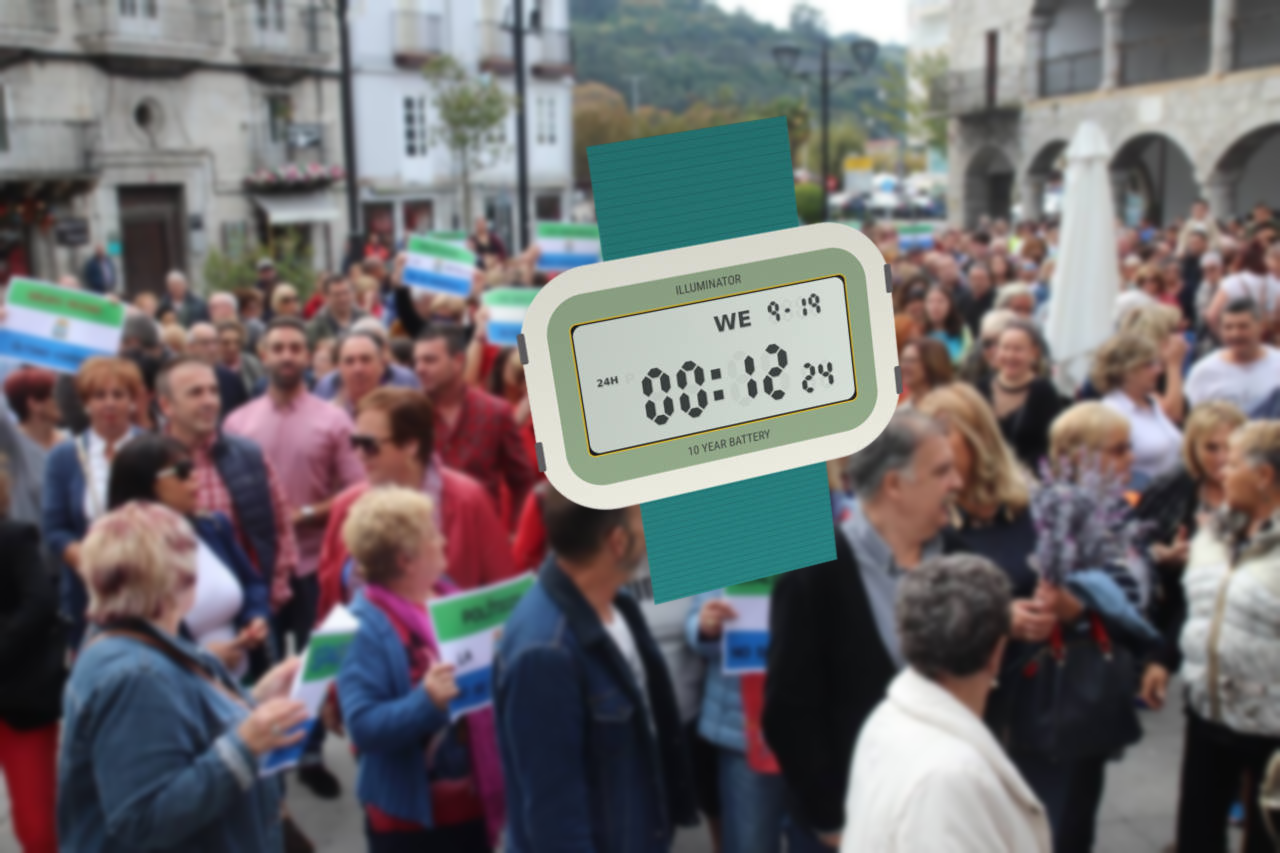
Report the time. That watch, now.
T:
0:12:24
